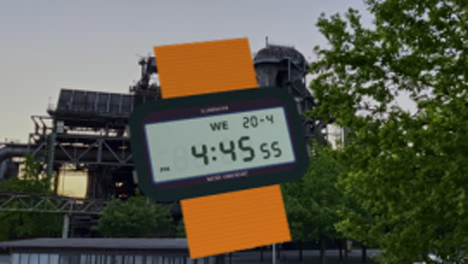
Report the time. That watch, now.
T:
4:45:55
